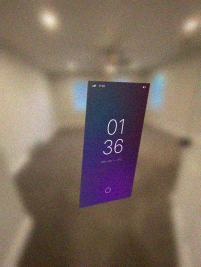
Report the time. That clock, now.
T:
1:36
